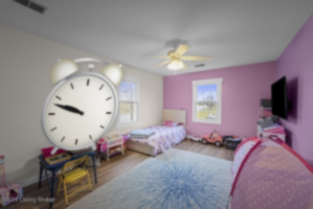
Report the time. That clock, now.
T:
9:48
